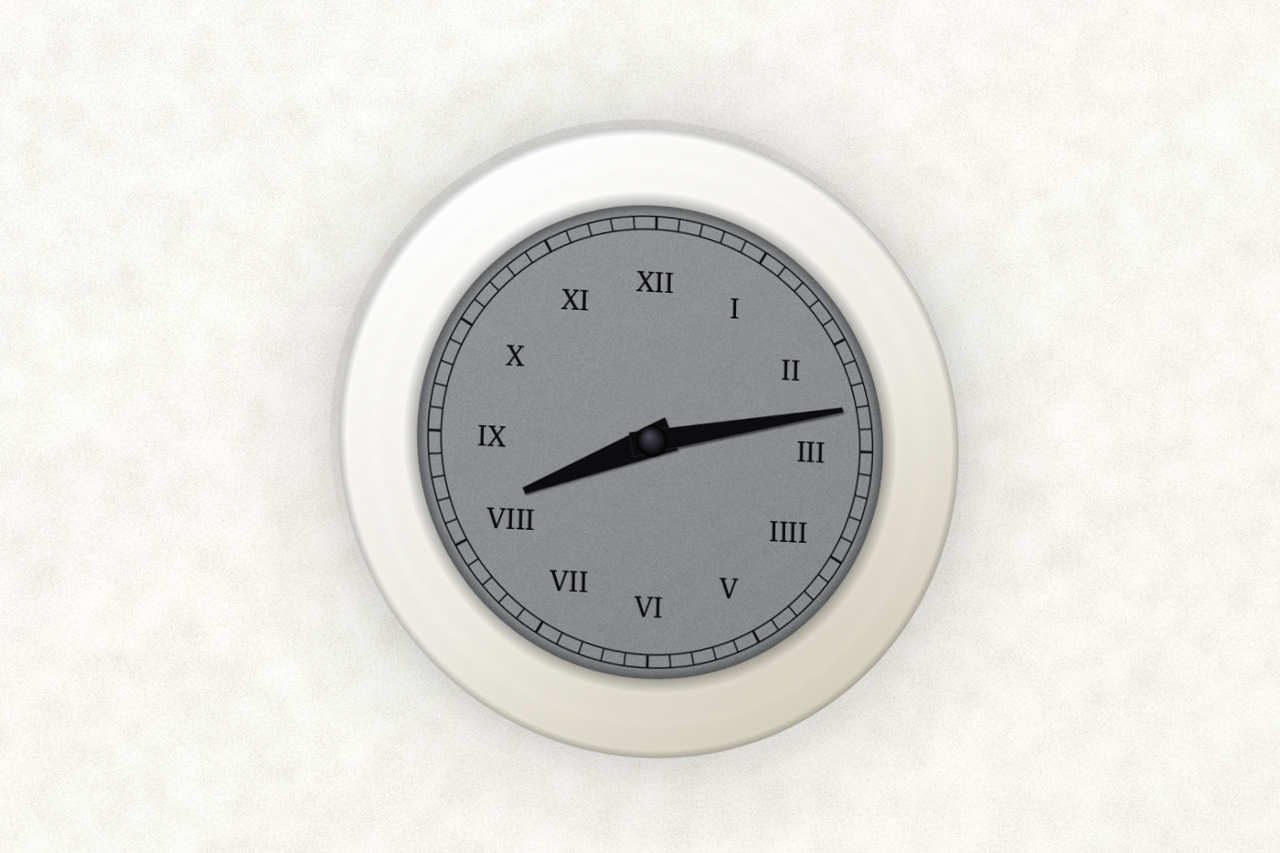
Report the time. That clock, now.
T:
8:13
